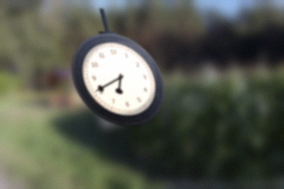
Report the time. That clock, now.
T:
6:41
